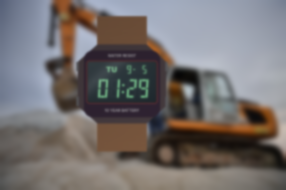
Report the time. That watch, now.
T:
1:29
